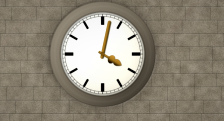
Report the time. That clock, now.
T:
4:02
